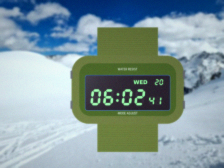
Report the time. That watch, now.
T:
6:02:41
